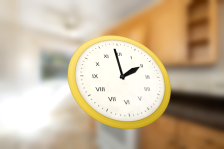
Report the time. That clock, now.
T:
1:59
